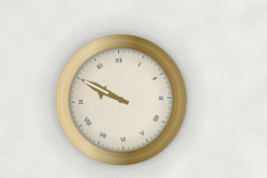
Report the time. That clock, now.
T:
9:50
